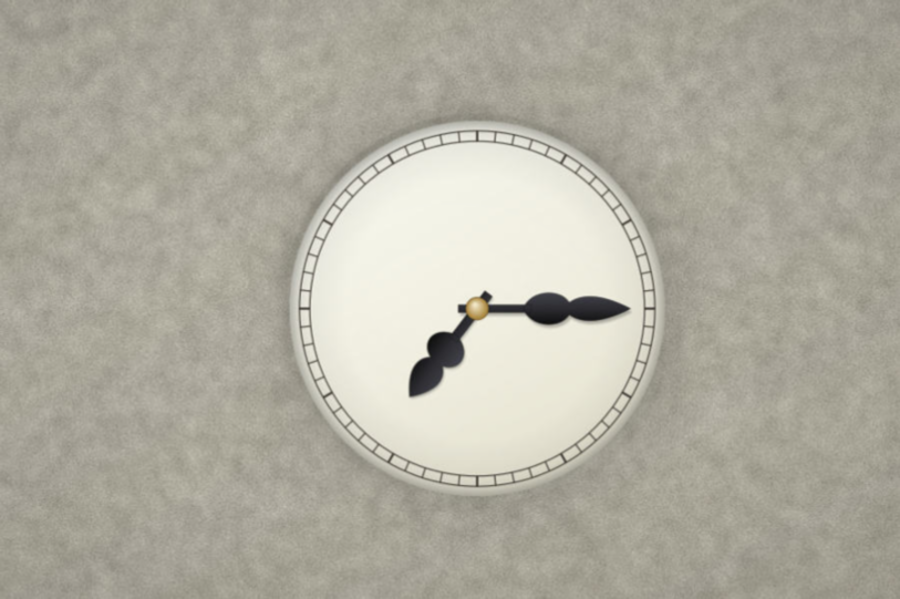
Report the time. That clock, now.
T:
7:15
